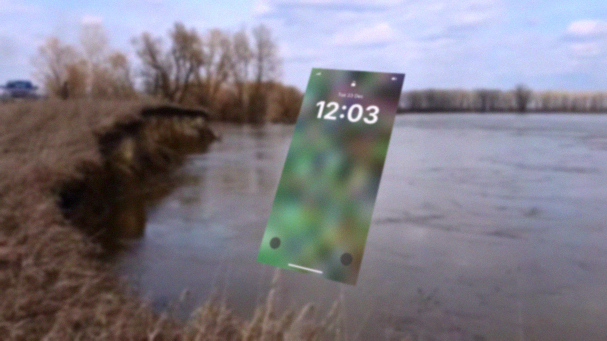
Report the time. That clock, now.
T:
12:03
